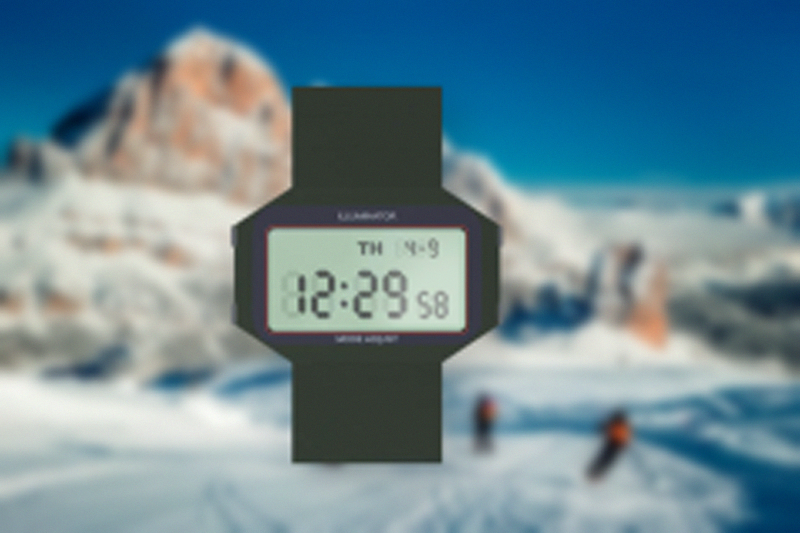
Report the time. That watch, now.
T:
12:29:58
